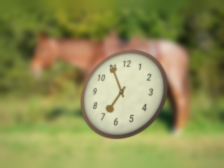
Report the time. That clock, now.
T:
6:55
